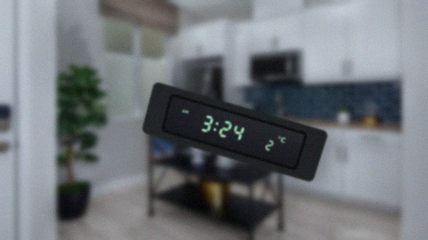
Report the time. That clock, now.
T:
3:24
